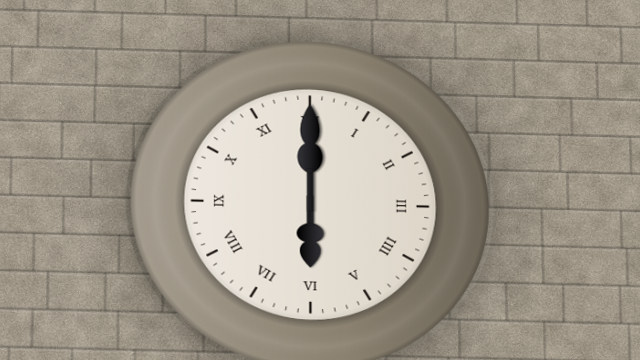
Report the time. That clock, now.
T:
6:00
